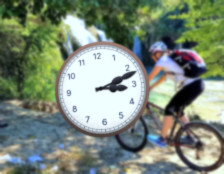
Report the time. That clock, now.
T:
3:12
